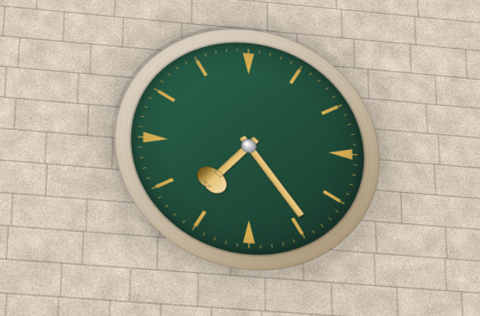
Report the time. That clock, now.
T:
7:24
